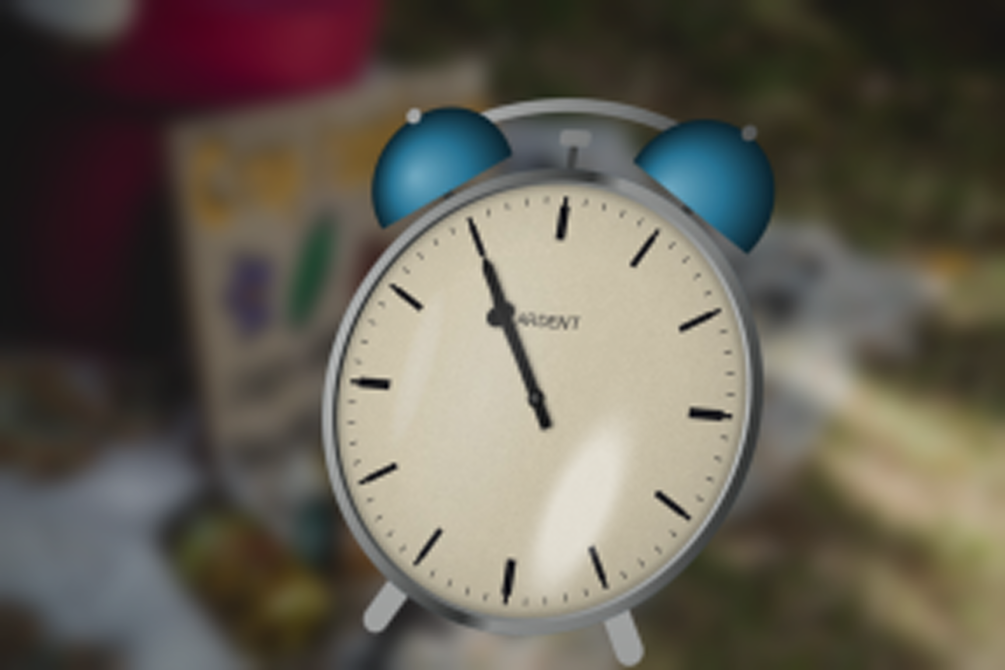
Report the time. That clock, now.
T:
10:55
